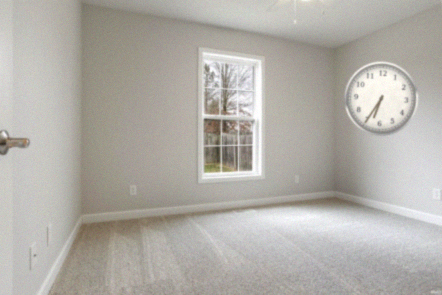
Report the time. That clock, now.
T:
6:35
